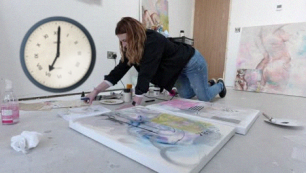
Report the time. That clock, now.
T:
7:01
